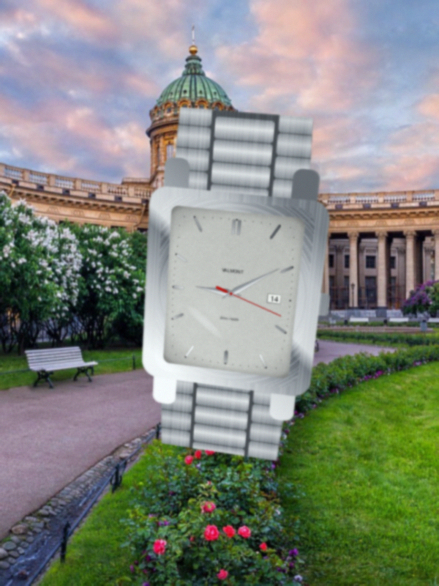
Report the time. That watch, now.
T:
9:09:18
